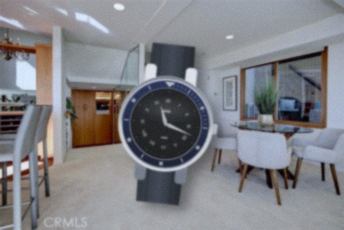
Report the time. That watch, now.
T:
11:18
